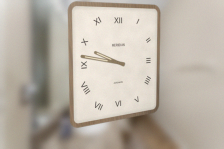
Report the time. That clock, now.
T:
9:47
